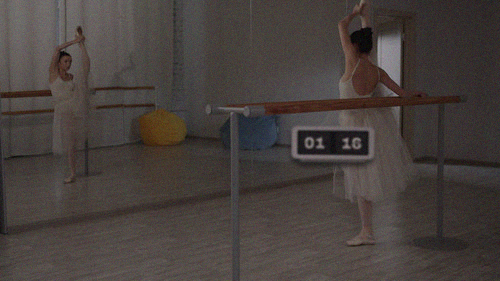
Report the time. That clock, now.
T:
1:16
